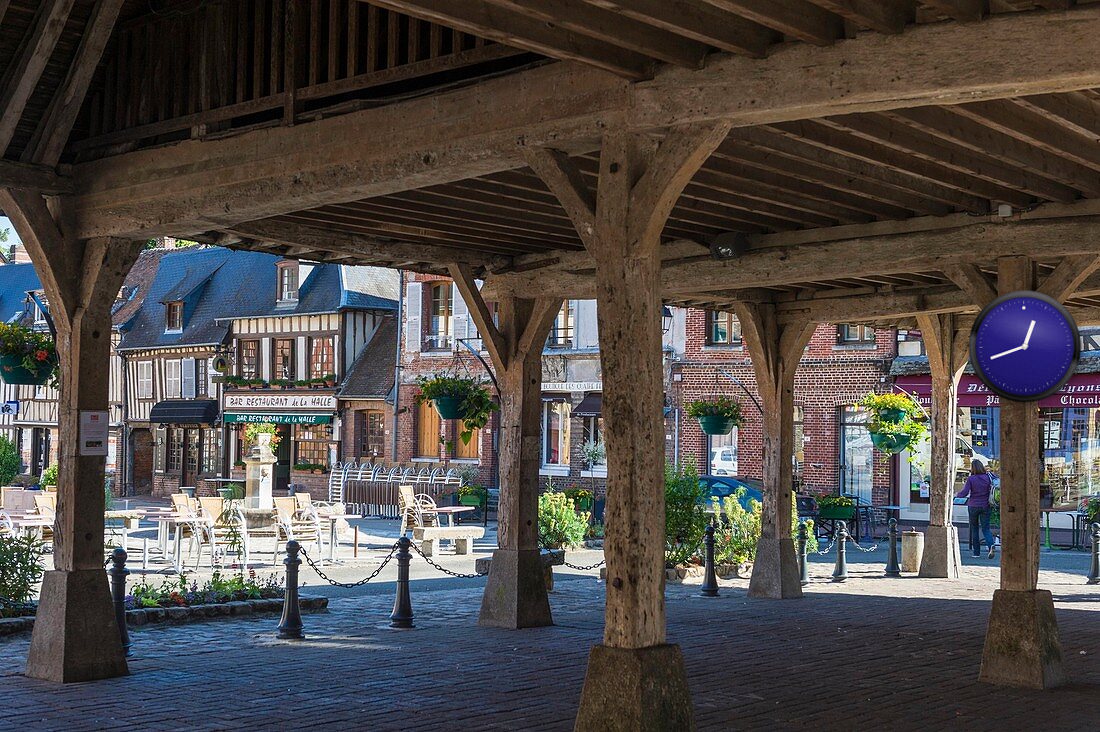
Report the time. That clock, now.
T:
12:42
